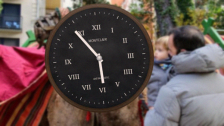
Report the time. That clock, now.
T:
5:54
